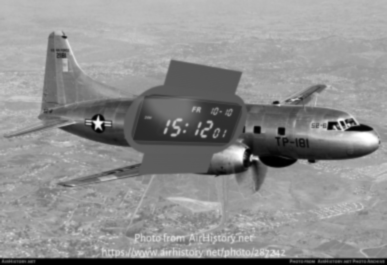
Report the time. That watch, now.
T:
15:12:01
